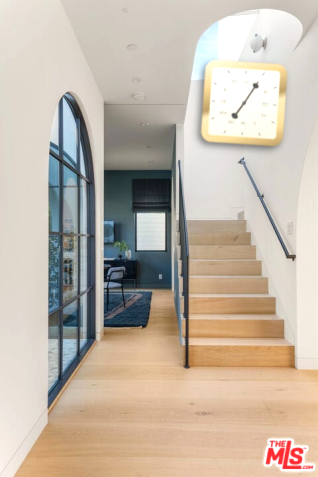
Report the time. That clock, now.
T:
7:05
